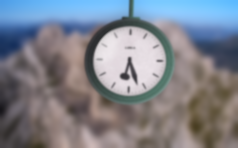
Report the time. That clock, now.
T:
6:27
